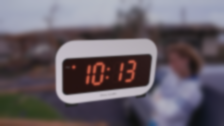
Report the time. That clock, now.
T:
10:13
